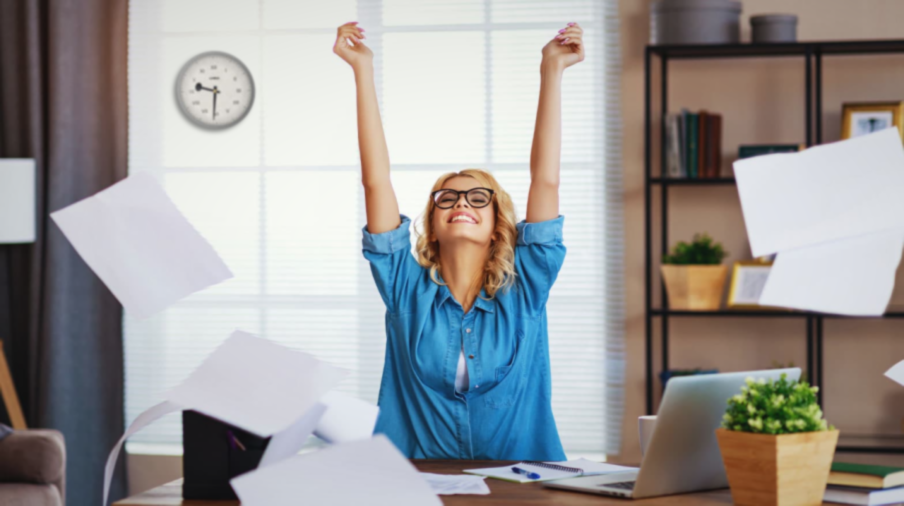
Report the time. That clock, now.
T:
9:31
